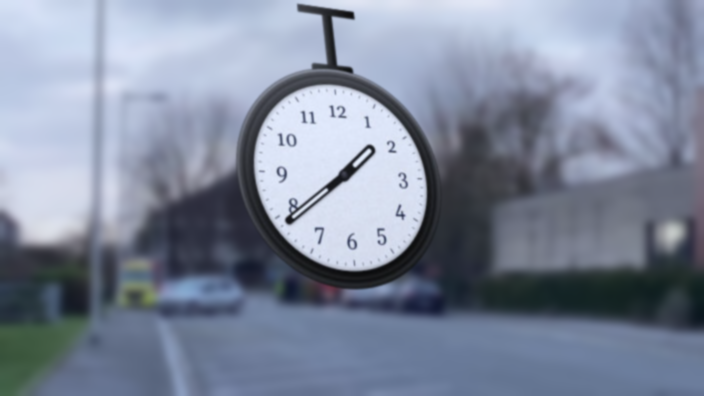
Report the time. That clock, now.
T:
1:39
